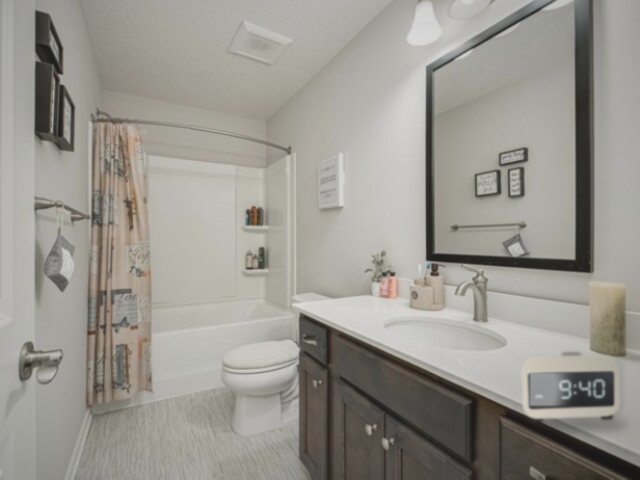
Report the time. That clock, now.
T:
9:40
